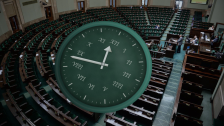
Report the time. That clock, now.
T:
11:43
